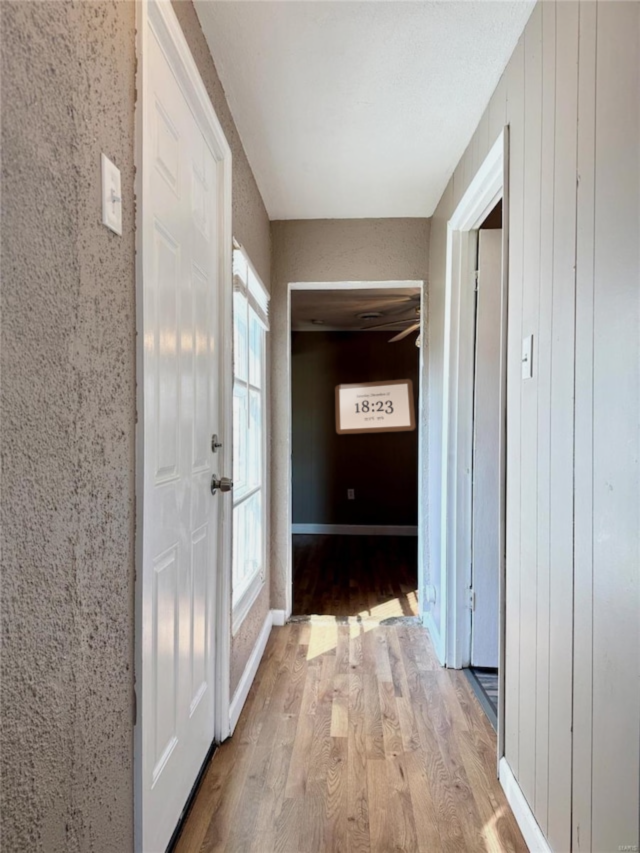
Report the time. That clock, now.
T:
18:23
